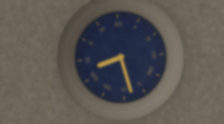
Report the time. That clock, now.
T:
8:28
